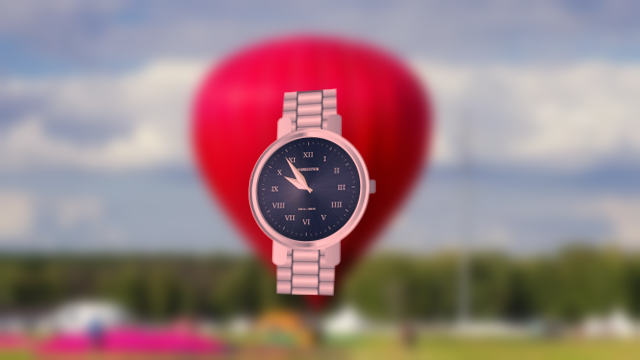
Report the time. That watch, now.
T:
9:54
